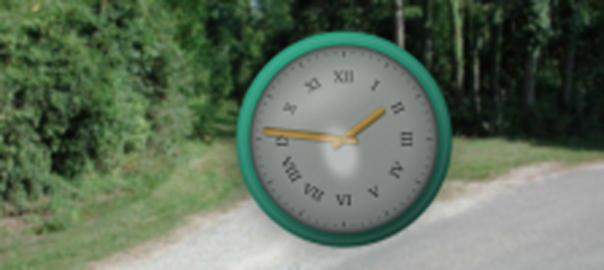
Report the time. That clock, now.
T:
1:46
